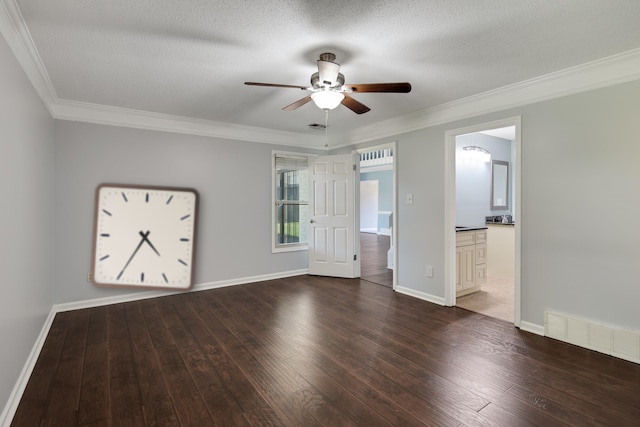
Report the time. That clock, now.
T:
4:35
